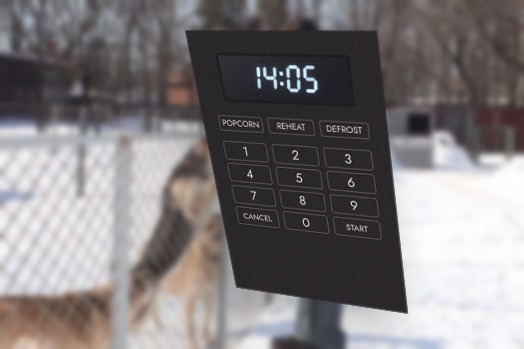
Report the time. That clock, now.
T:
14:05
